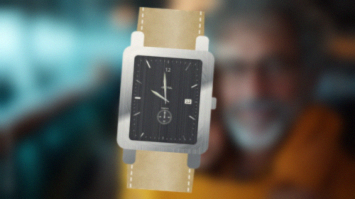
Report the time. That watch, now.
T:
9:59
